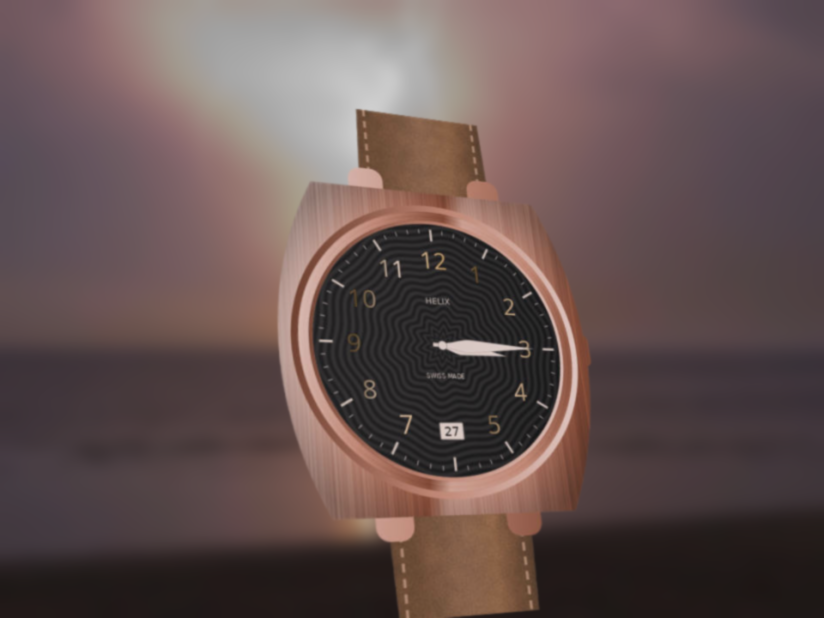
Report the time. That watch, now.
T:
3:15
